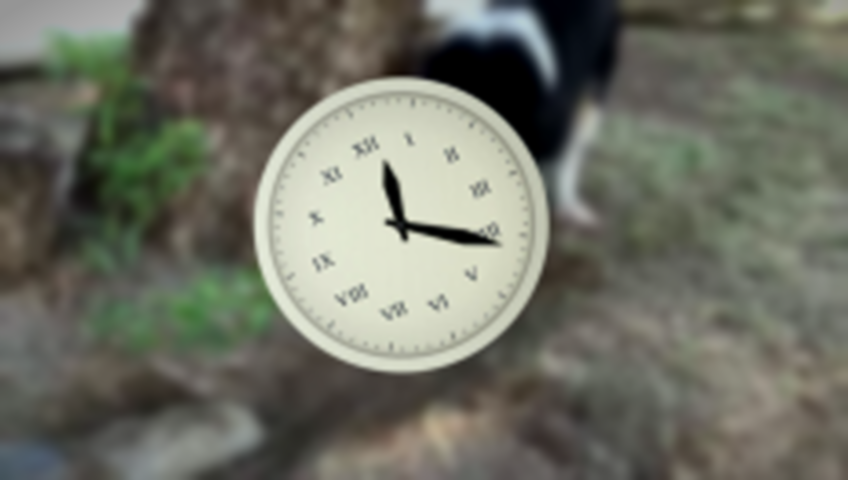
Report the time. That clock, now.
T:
12:21
